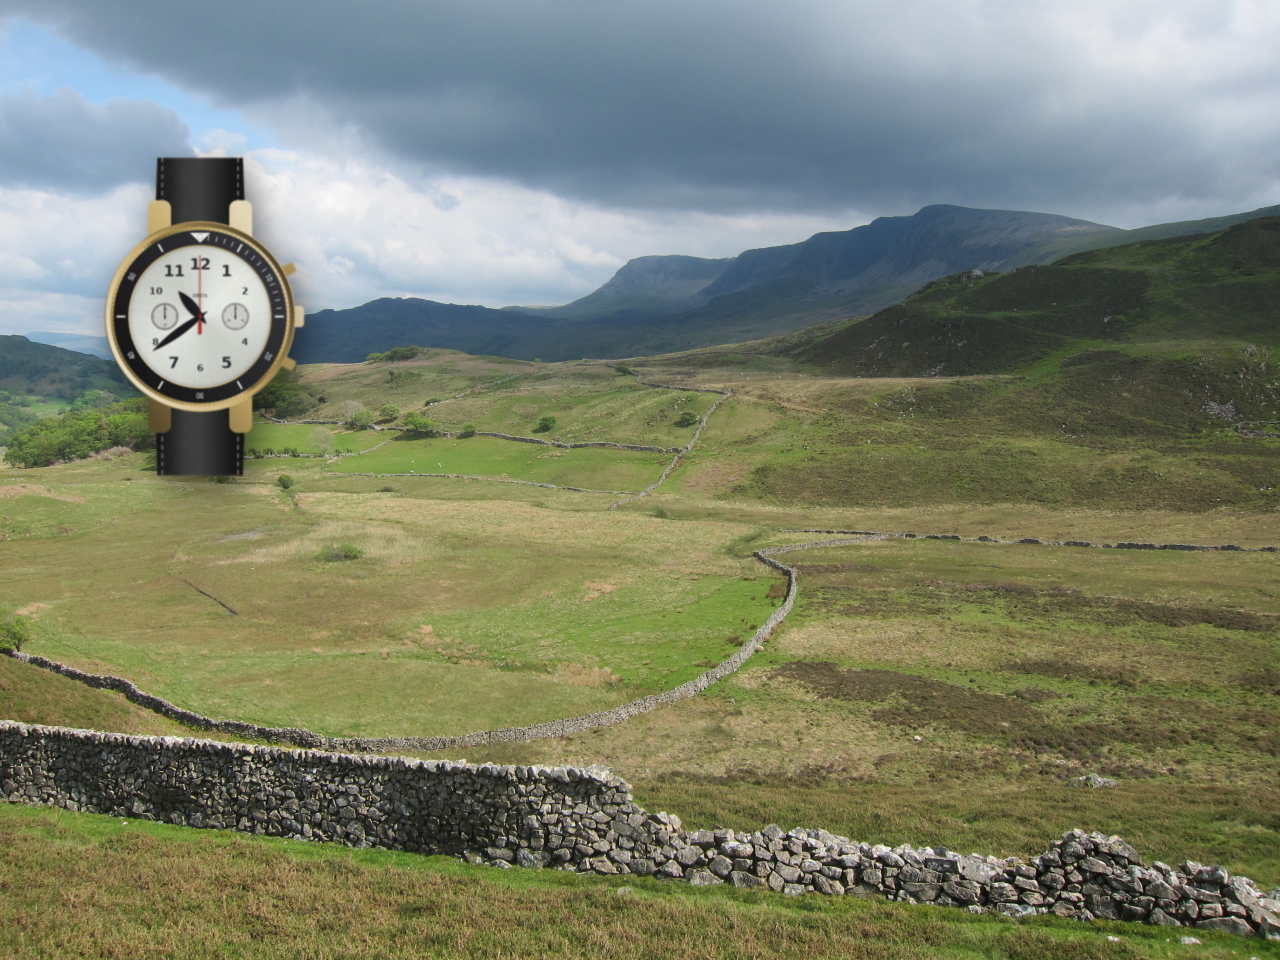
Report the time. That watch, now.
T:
10:39
